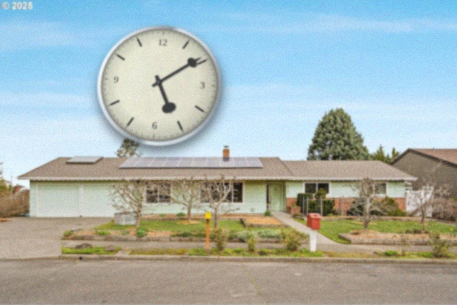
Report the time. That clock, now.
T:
5:09
